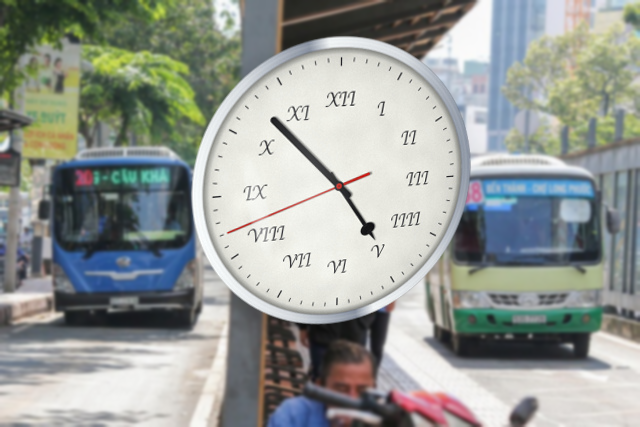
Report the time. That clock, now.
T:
4:52:42
